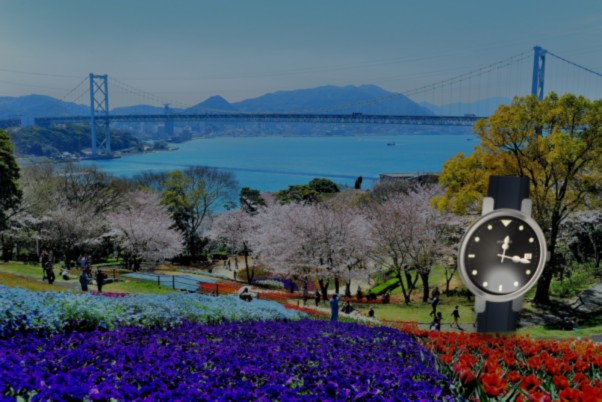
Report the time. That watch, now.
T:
12:17
